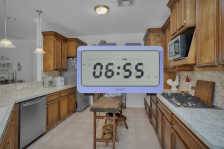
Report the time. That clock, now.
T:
6:55
